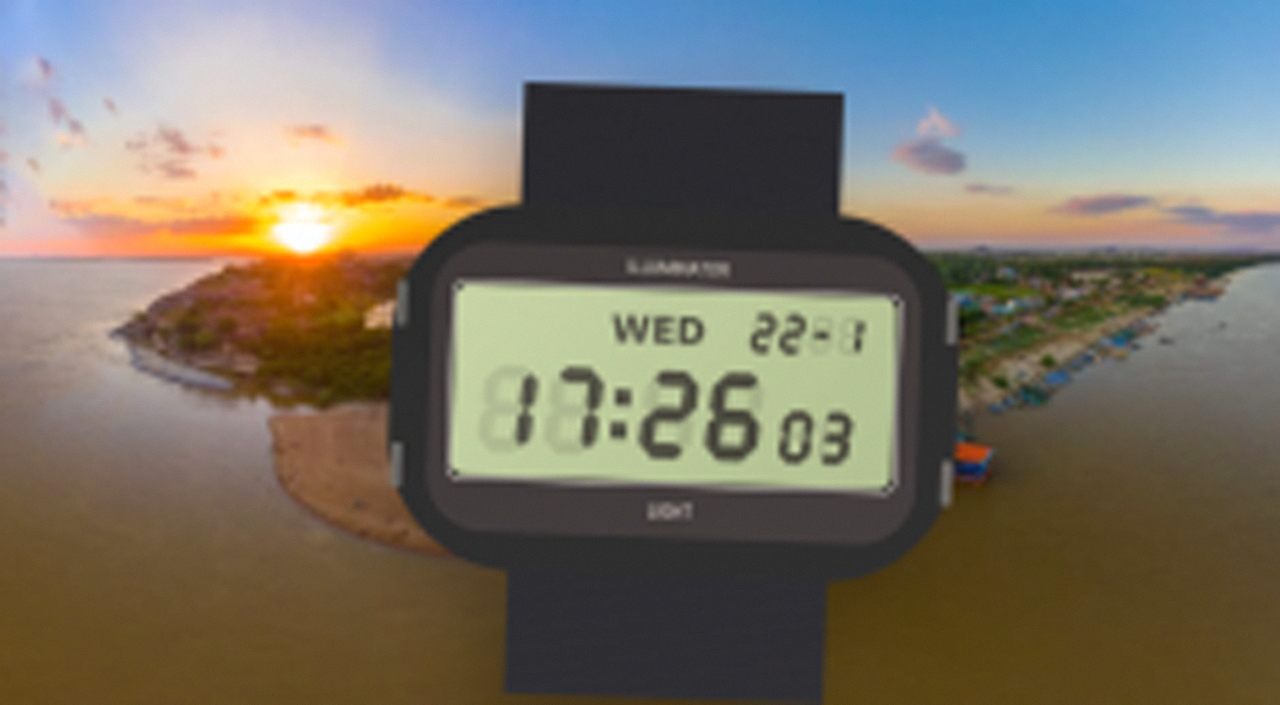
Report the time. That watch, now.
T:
17:26:03
